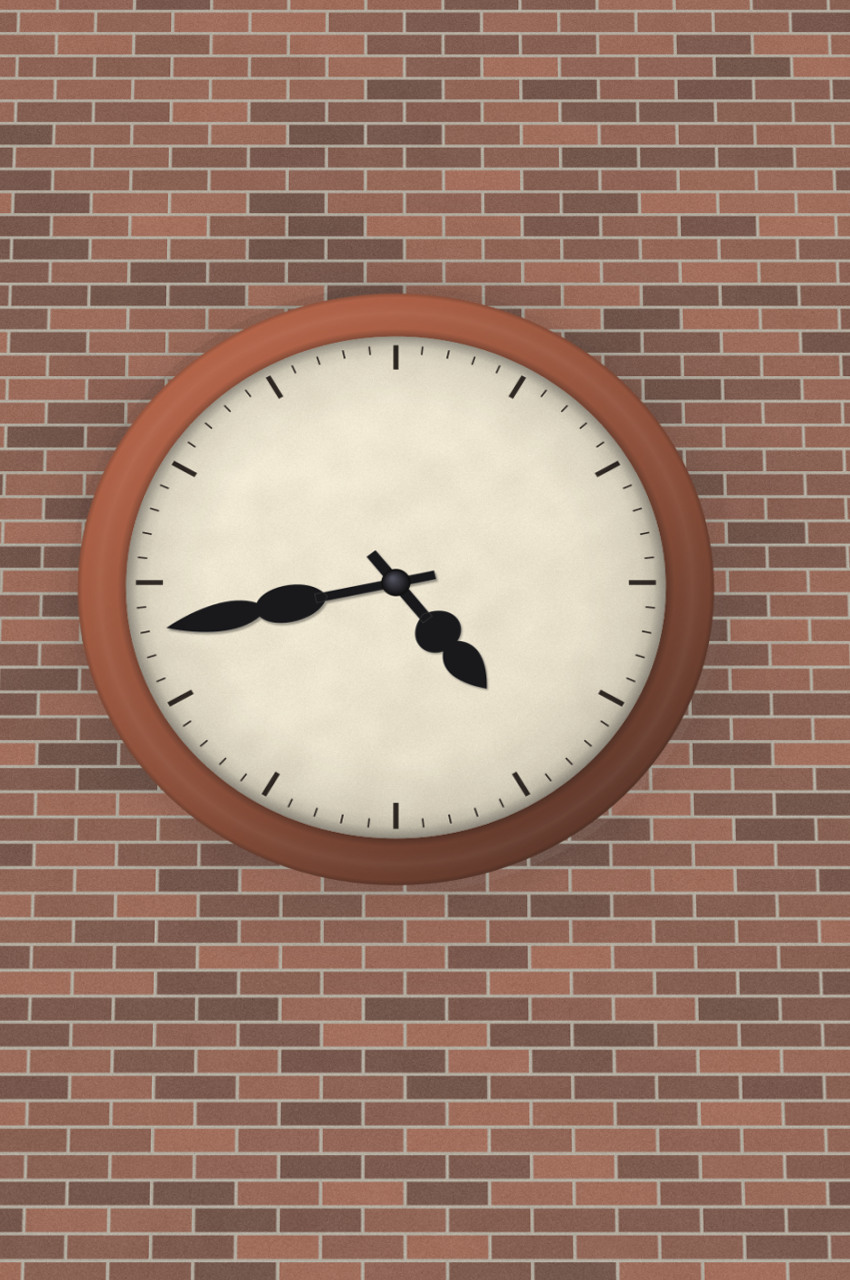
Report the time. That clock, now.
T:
4:43
